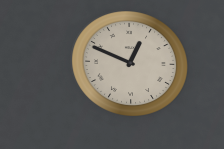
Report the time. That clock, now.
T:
12:49
